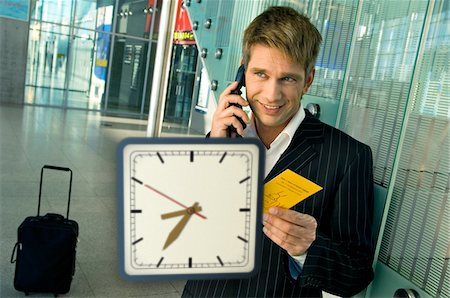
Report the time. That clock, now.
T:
8:35:50
